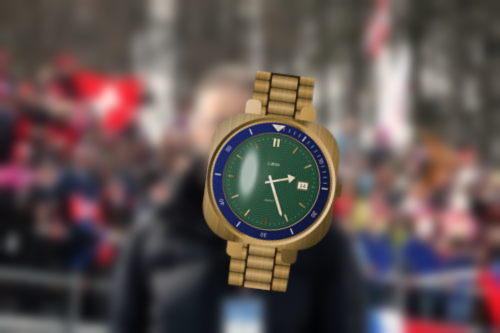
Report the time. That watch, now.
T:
2:26
